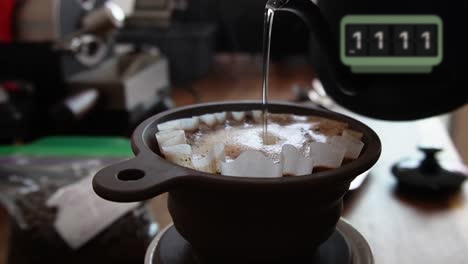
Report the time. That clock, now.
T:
11:11
